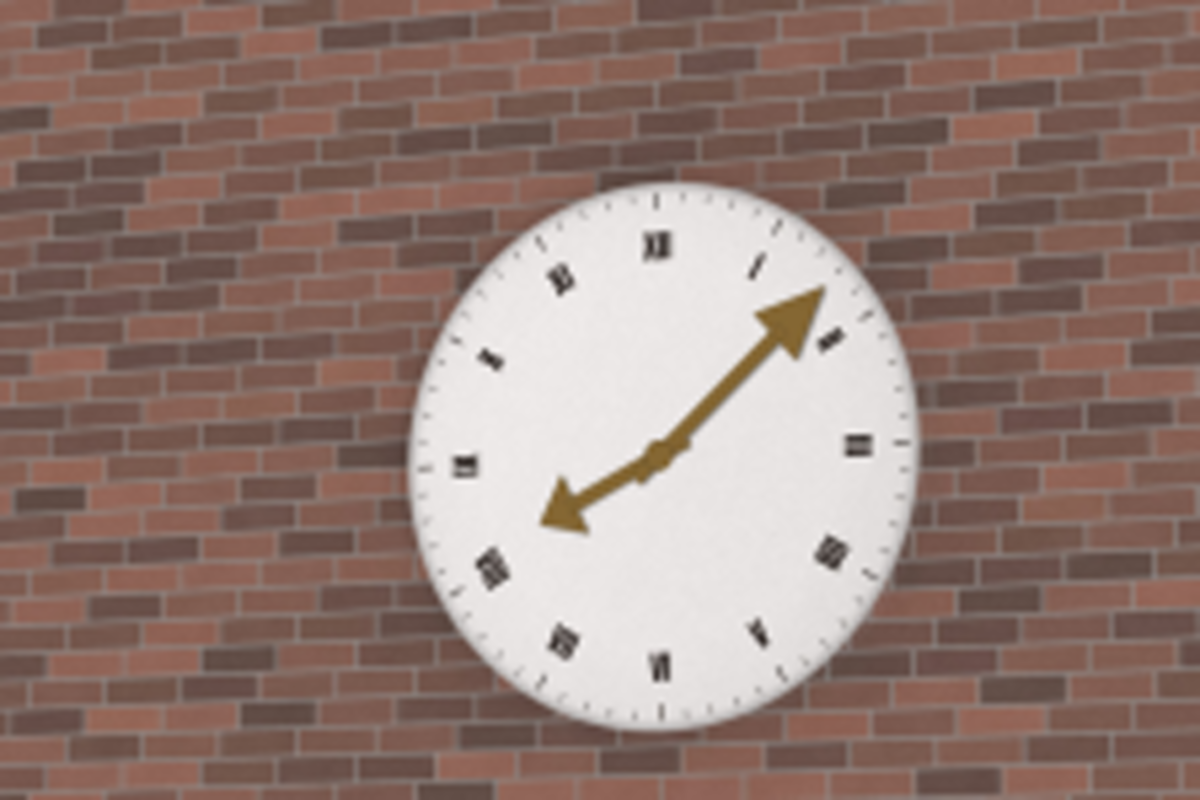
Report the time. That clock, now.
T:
8:08
